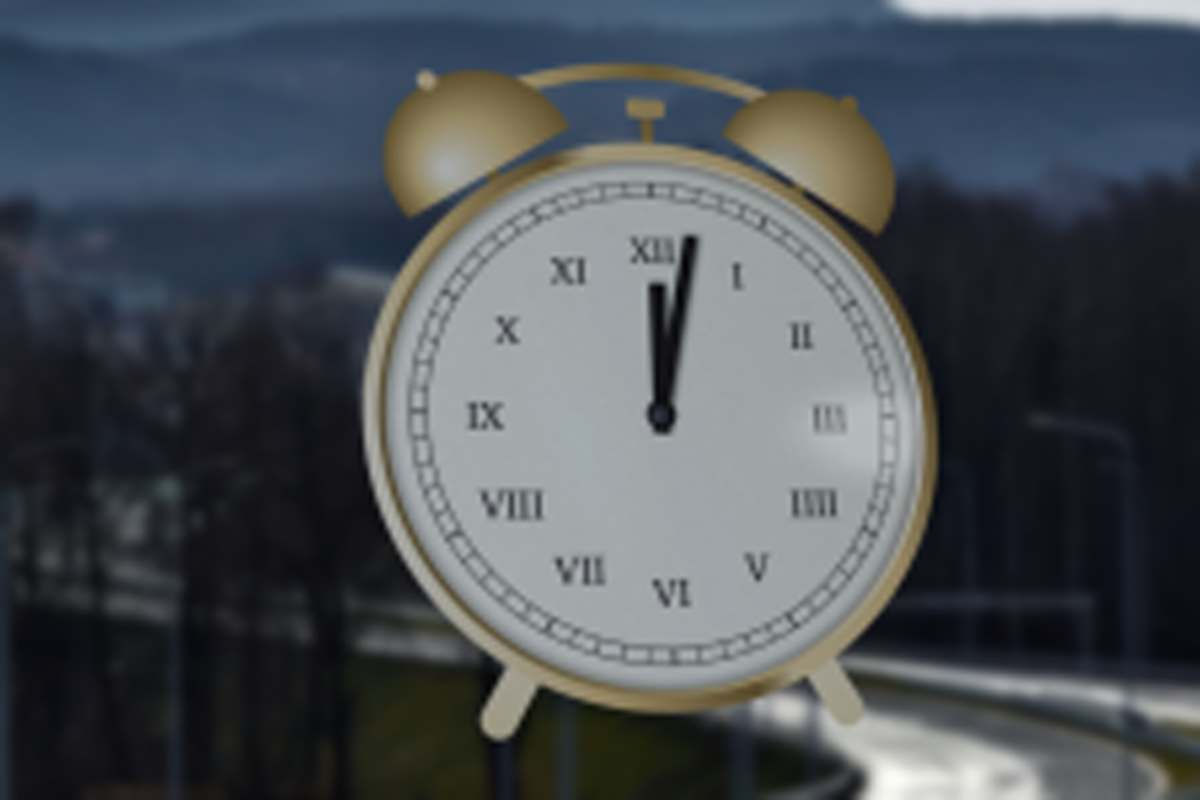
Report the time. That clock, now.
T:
12:02
